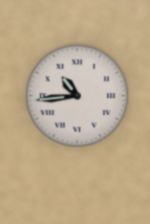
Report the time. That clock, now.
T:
10:44
